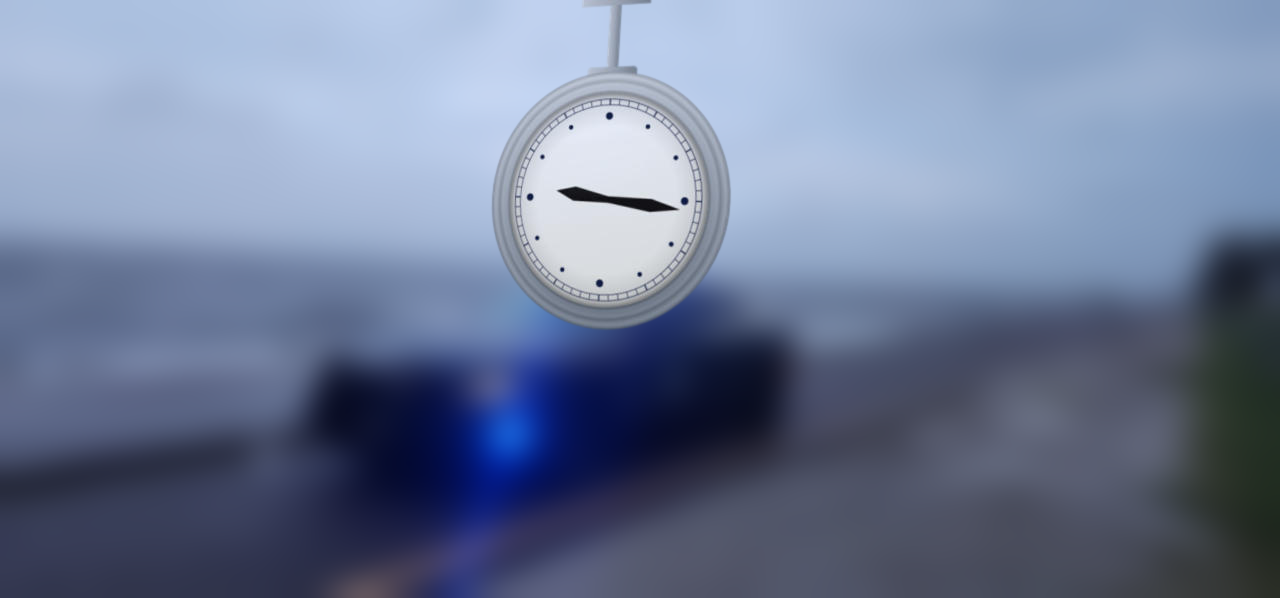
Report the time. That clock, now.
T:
9:16
